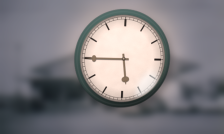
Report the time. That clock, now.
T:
5:45
